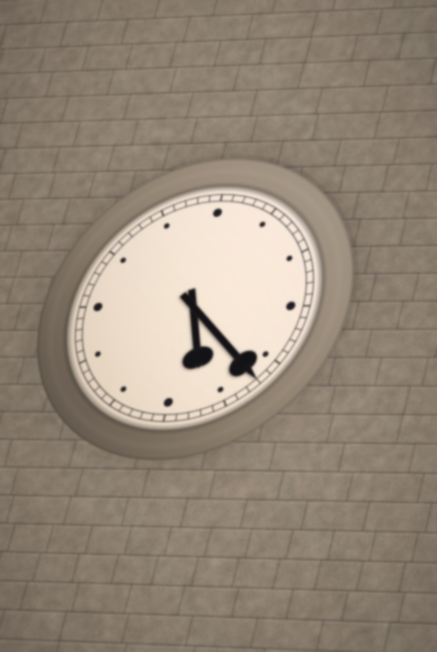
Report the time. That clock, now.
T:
5:22
